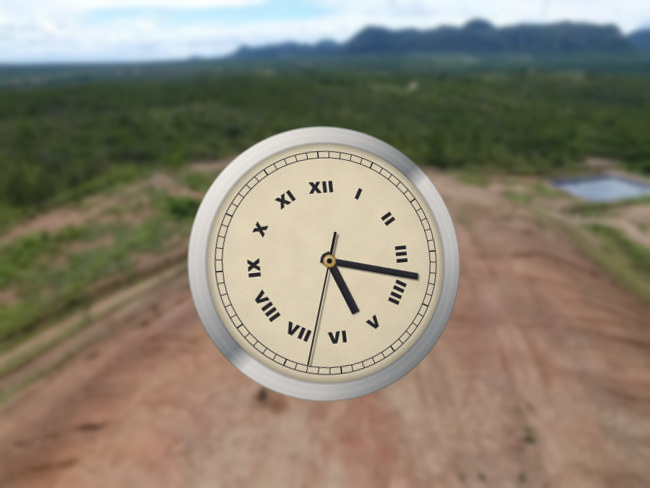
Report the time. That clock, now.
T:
5:17:33
